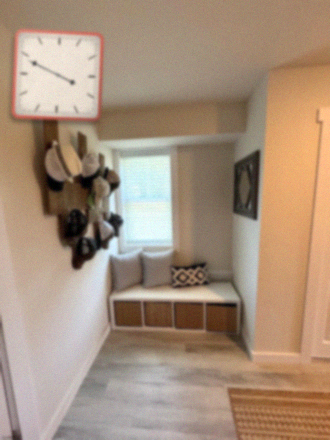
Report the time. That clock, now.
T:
3:49
